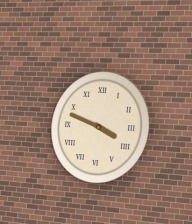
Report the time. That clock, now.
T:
3:48
